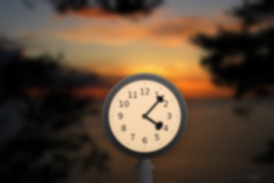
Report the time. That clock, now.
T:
4:07
